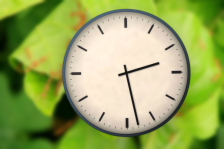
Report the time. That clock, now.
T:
2:28
